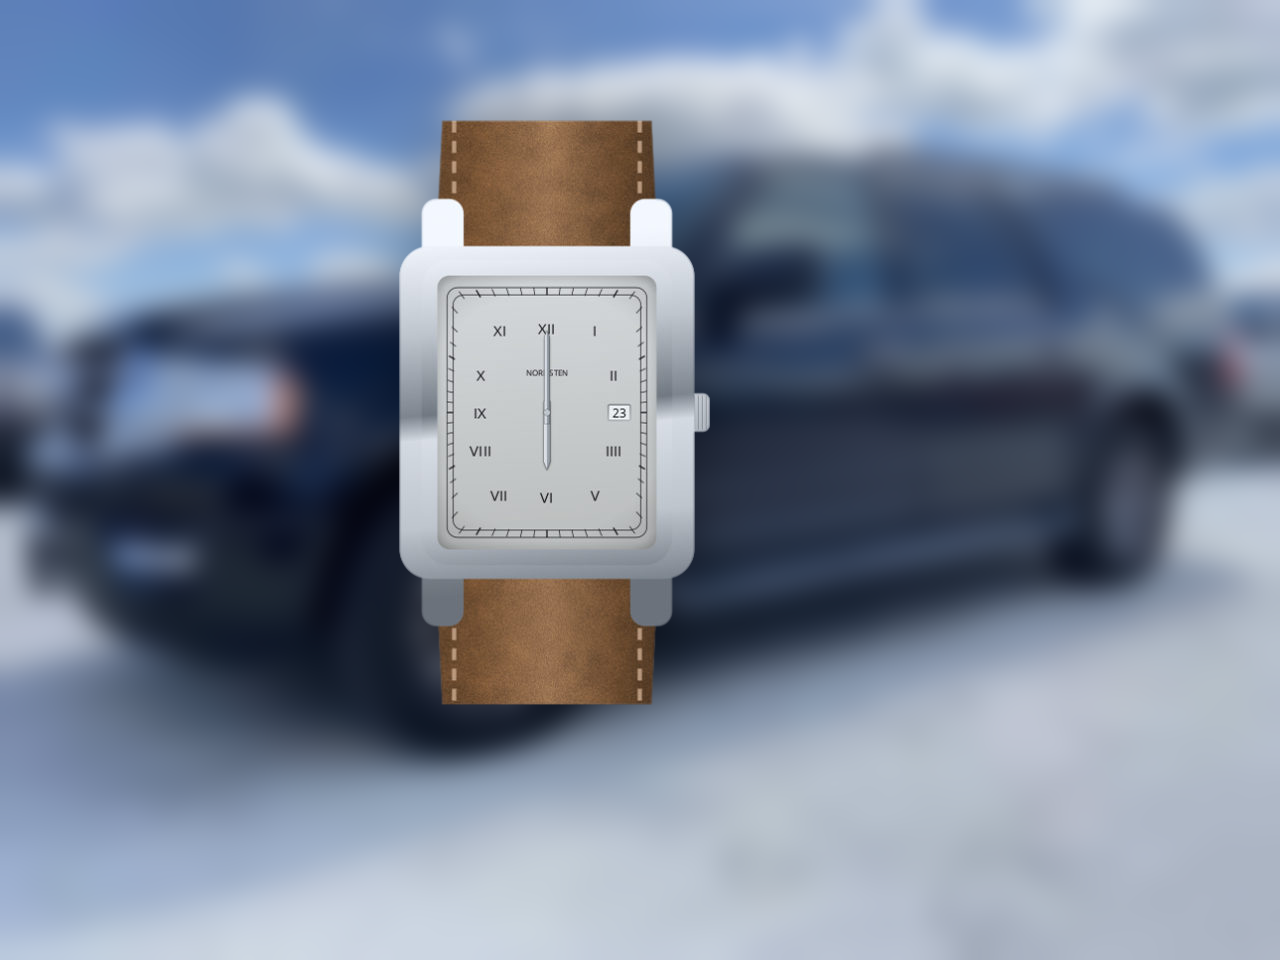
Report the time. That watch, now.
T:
6:00
